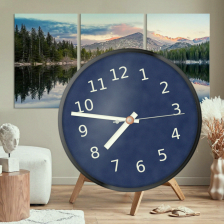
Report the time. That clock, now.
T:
7:48:16
